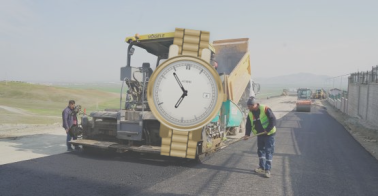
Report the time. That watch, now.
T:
6:54
